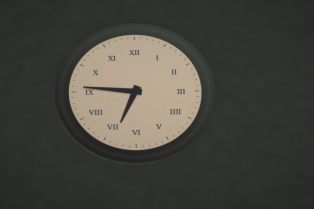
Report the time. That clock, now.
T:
6:46
